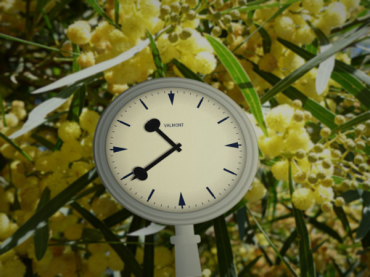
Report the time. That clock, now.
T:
10:39
